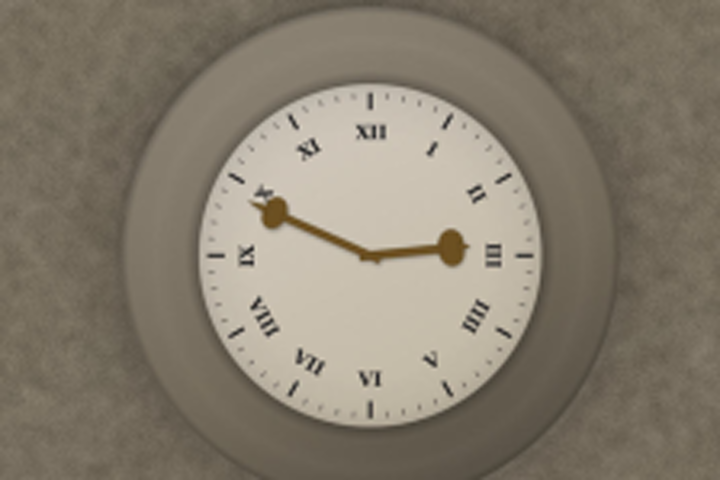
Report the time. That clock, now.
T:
2:49
